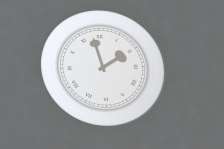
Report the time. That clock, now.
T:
1:58
